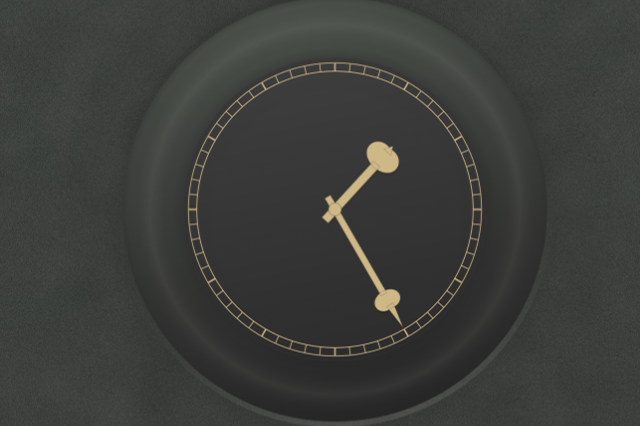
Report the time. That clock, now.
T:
1:25
